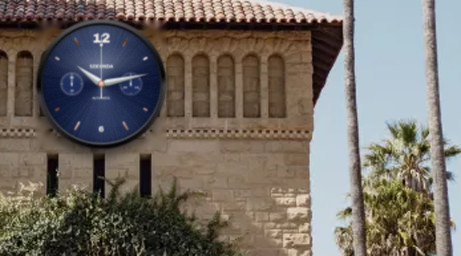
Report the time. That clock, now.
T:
10:13
